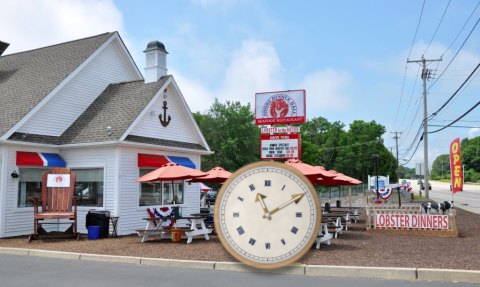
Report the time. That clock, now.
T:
11:10
